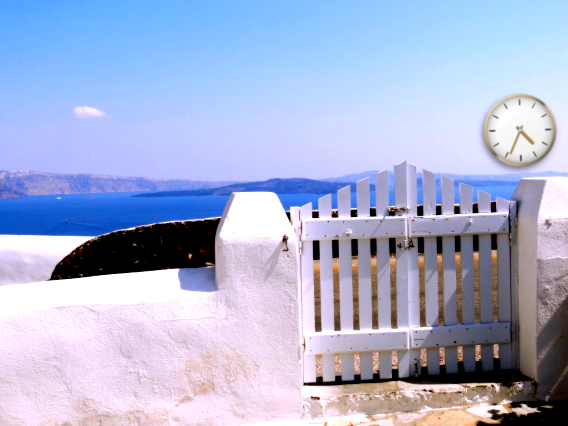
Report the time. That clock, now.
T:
4:34
